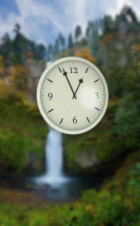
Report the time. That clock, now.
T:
12:56
